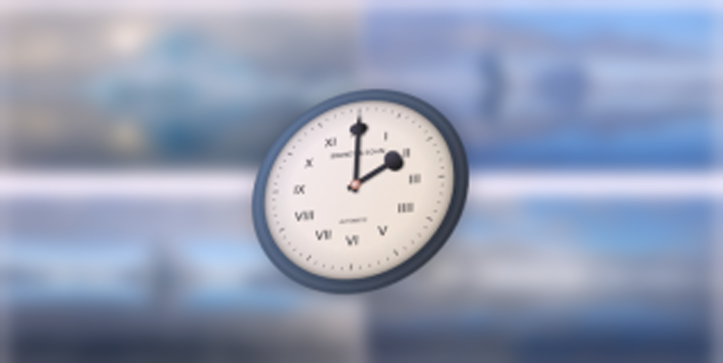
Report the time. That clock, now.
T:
2:00
